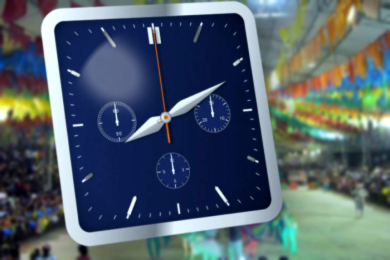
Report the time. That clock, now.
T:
8:11
